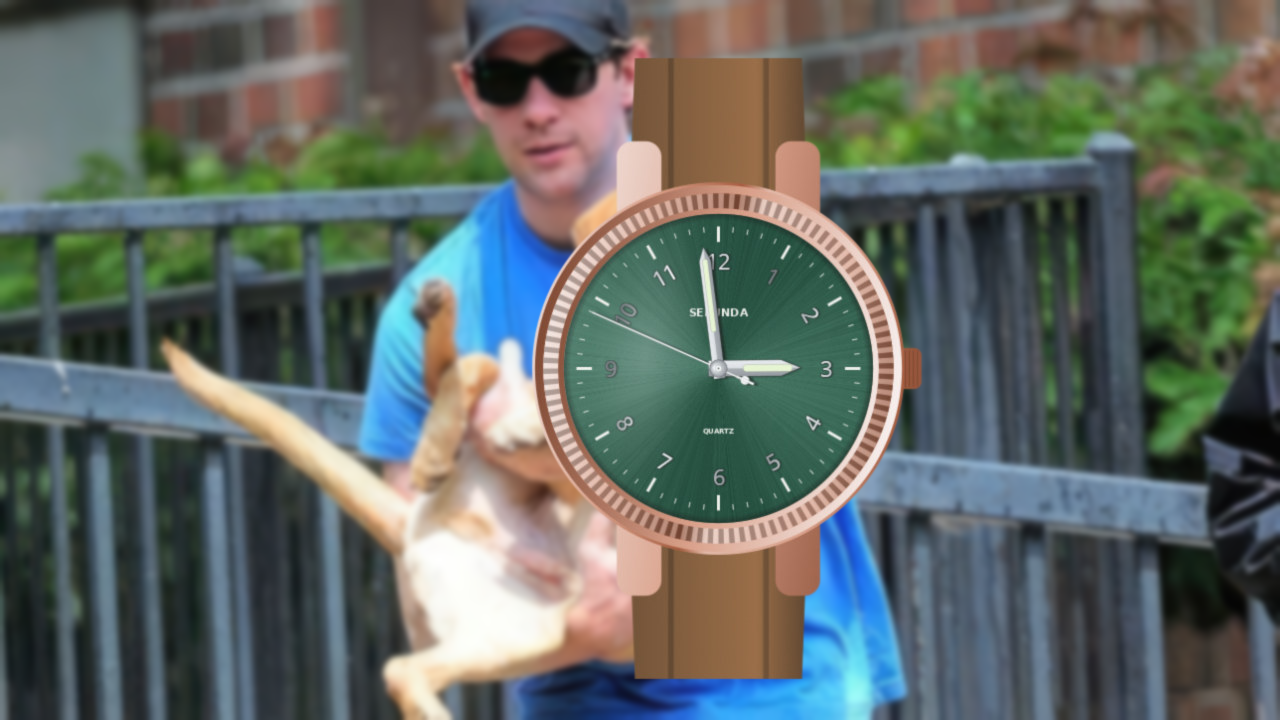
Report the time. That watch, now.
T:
2:58:49
